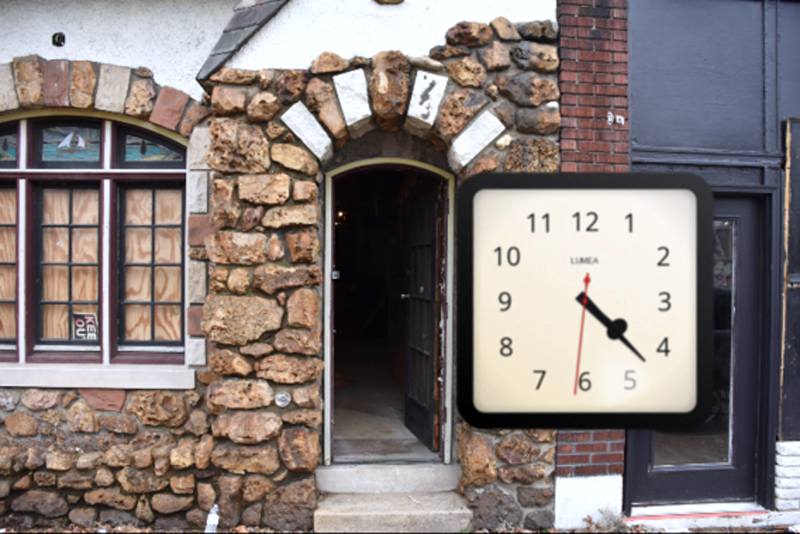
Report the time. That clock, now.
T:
4:22:31
